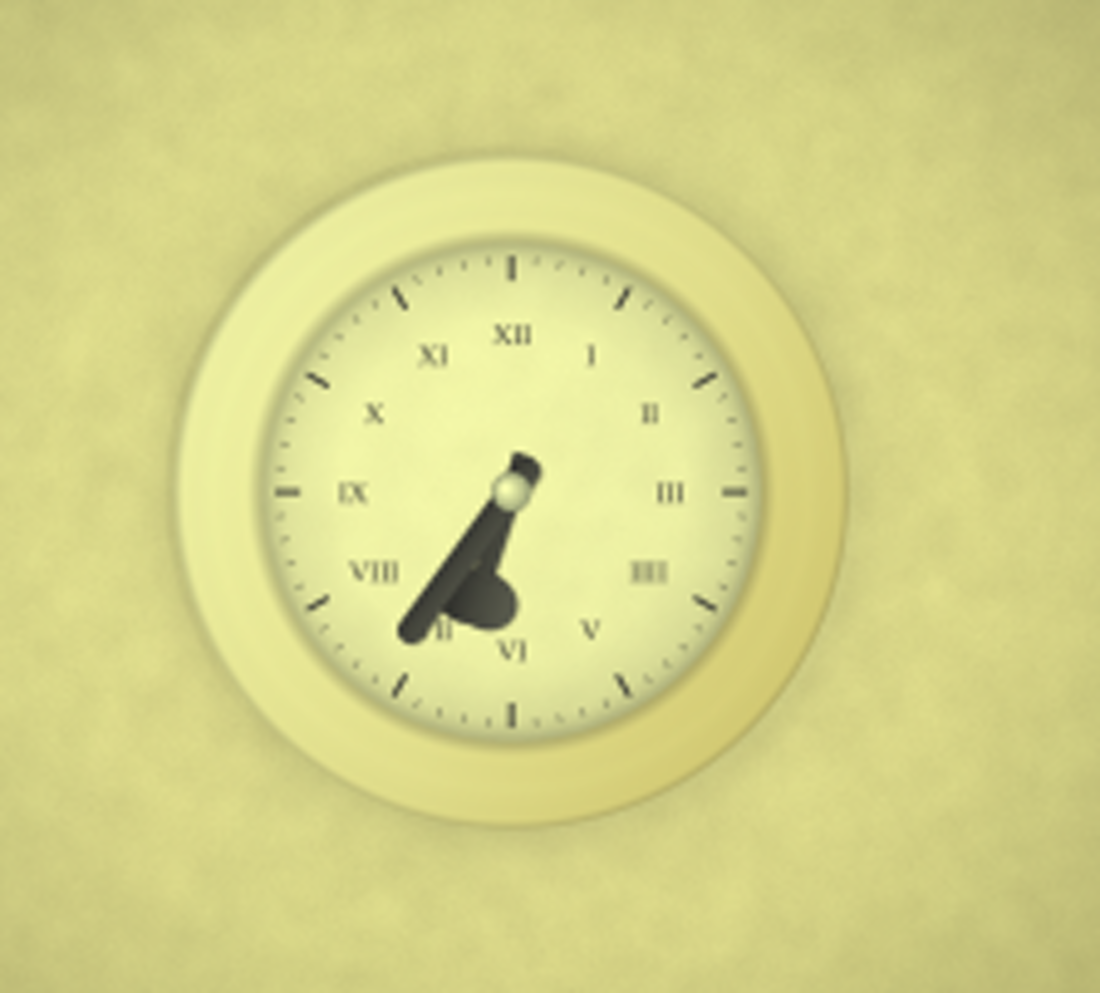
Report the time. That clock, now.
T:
6:36
